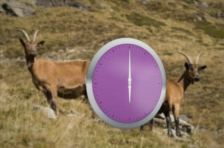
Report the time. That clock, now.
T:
6:00
